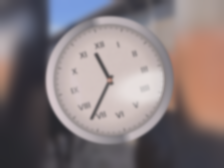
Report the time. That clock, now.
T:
11:37
